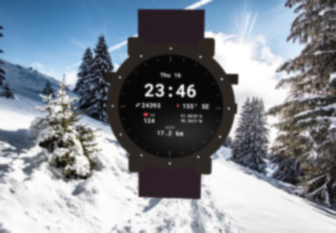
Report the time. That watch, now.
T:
23:46
